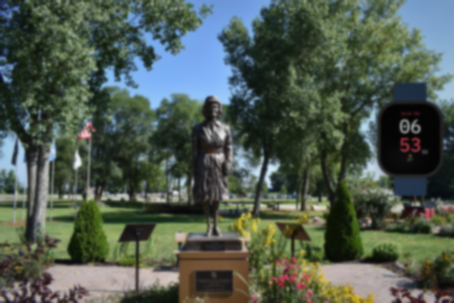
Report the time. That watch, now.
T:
6:53
